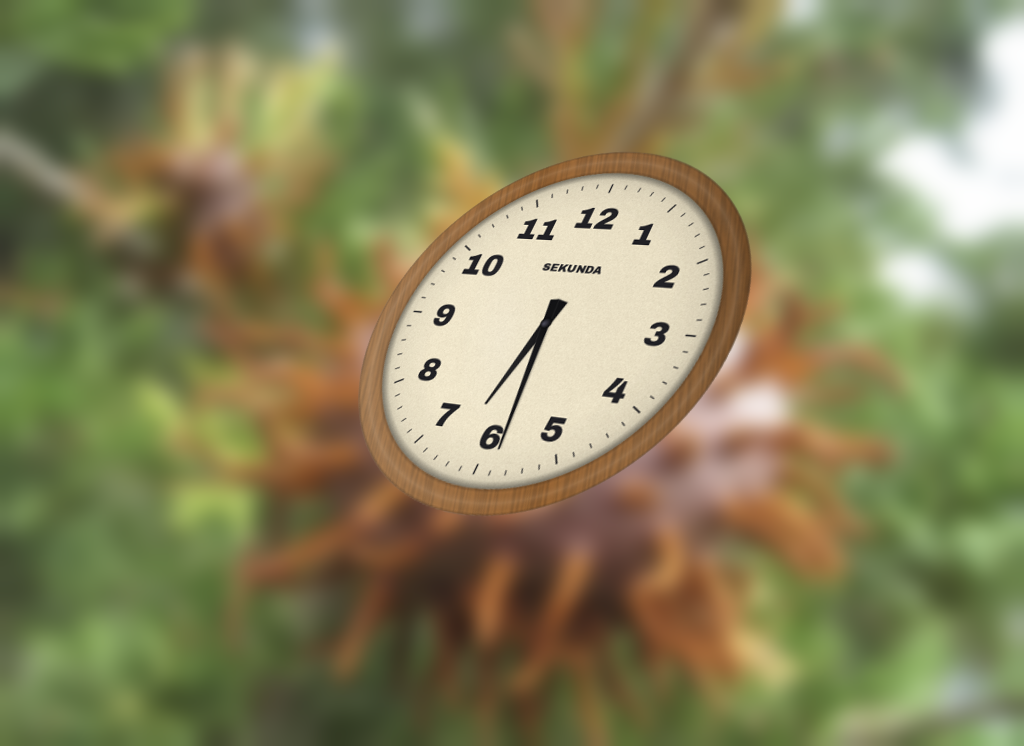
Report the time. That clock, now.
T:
6:29
